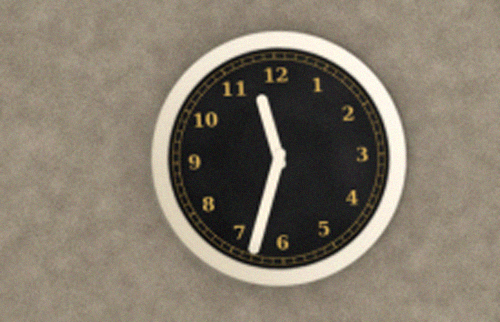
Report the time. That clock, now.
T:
11:33
